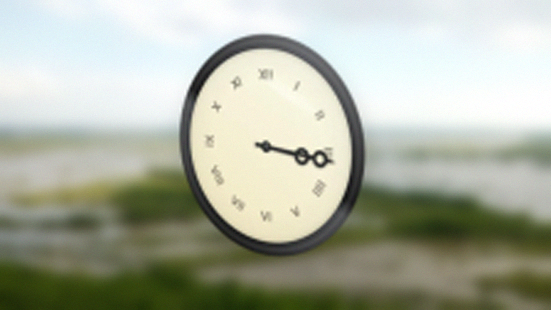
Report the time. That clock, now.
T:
3:16
